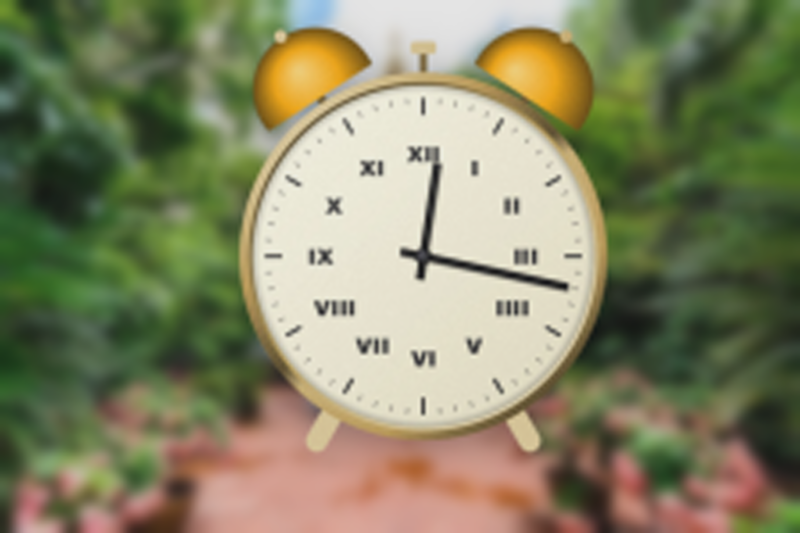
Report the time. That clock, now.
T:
12:17
